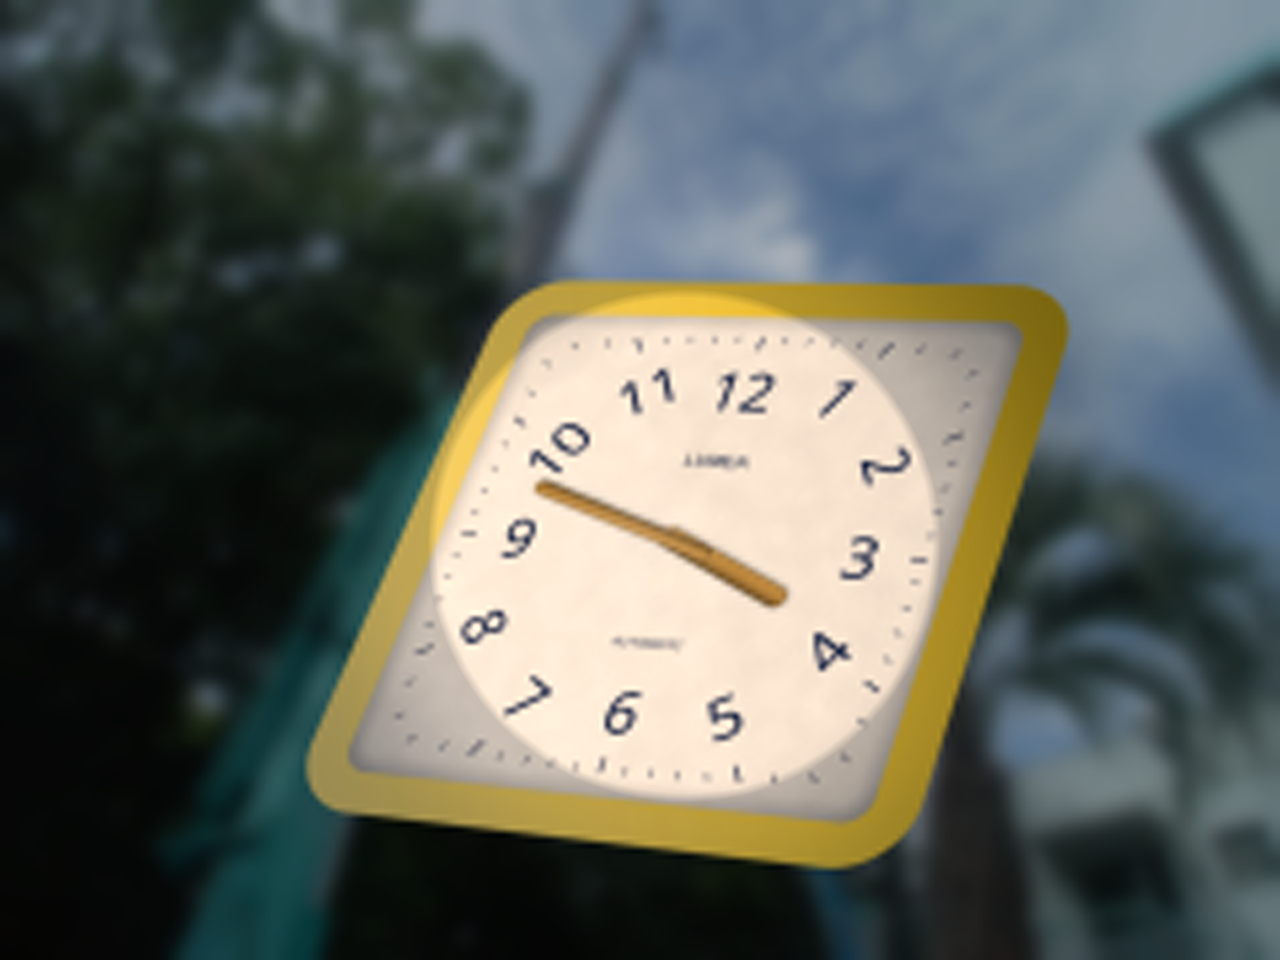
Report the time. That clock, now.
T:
3:48
